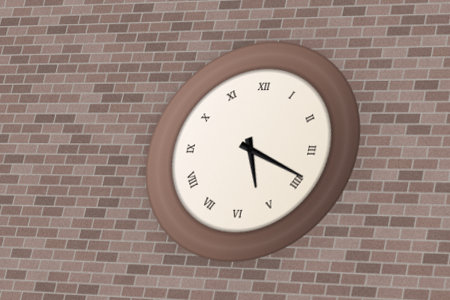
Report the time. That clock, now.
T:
5:19
